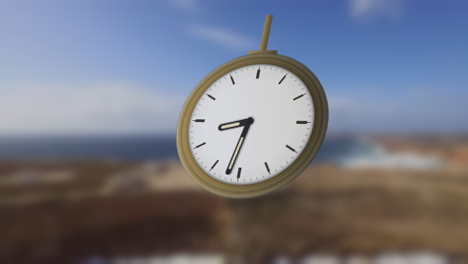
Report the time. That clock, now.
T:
8:32
